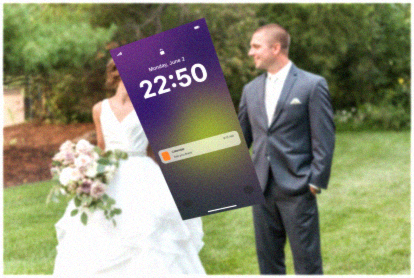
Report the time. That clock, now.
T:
22:50
